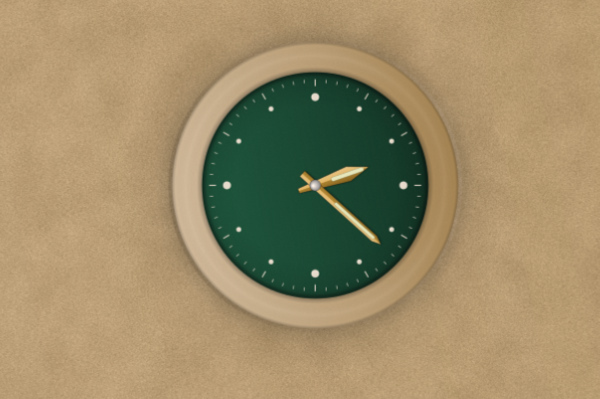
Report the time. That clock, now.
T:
2:22
